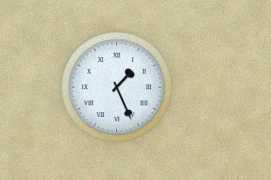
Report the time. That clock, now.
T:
1:26
